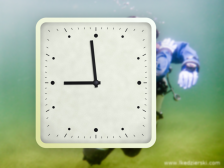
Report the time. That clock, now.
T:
8:59
